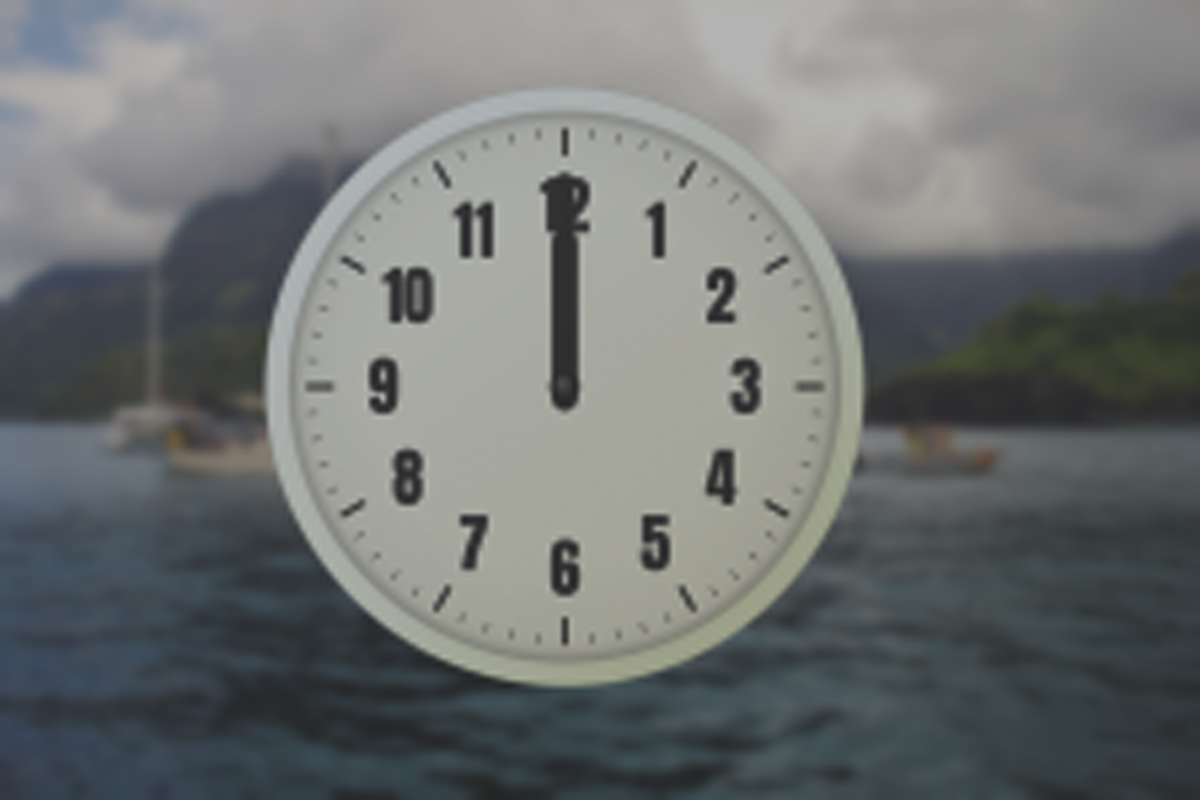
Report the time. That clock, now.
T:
12:00
